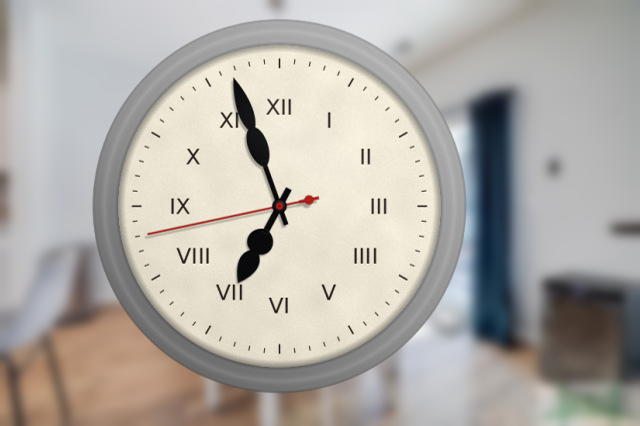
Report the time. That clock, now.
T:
6:56:43
